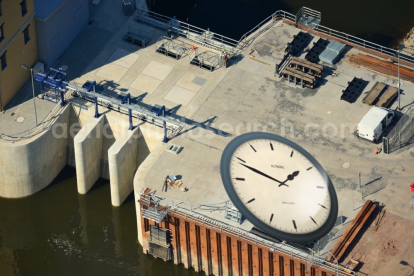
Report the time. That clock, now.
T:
1:49
